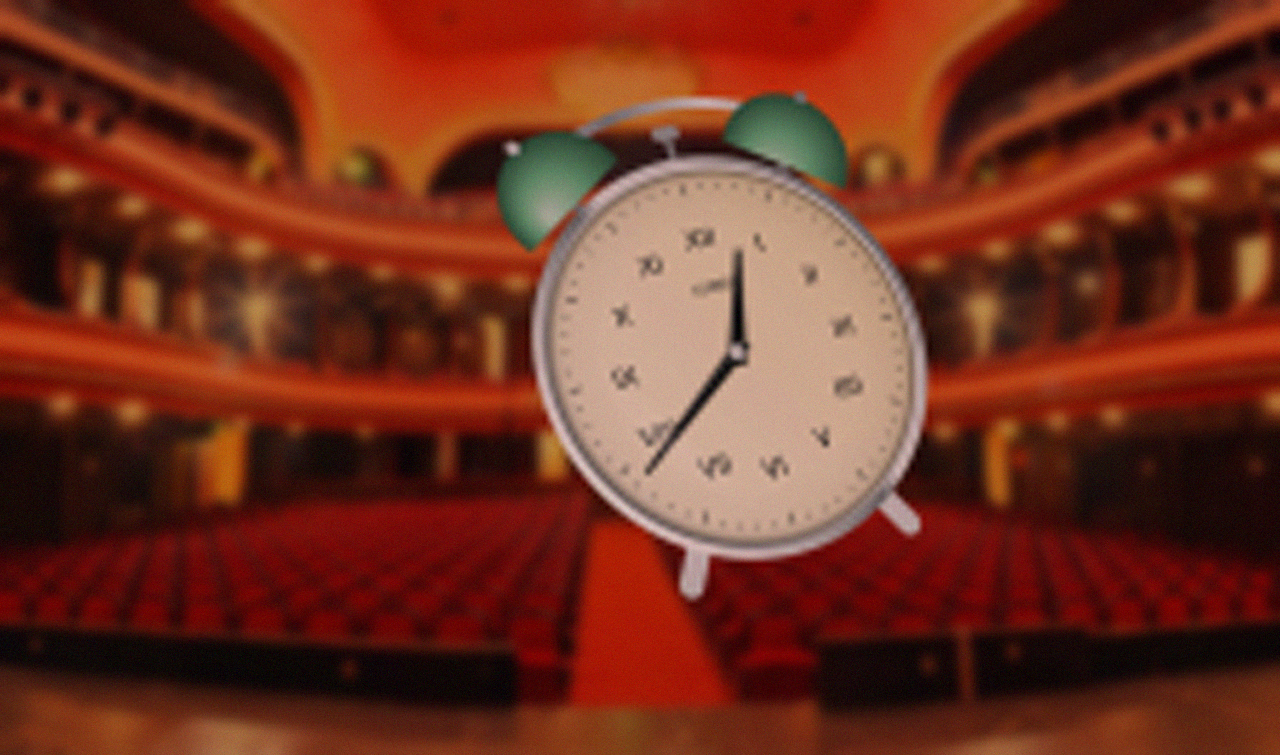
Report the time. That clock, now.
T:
12:39
